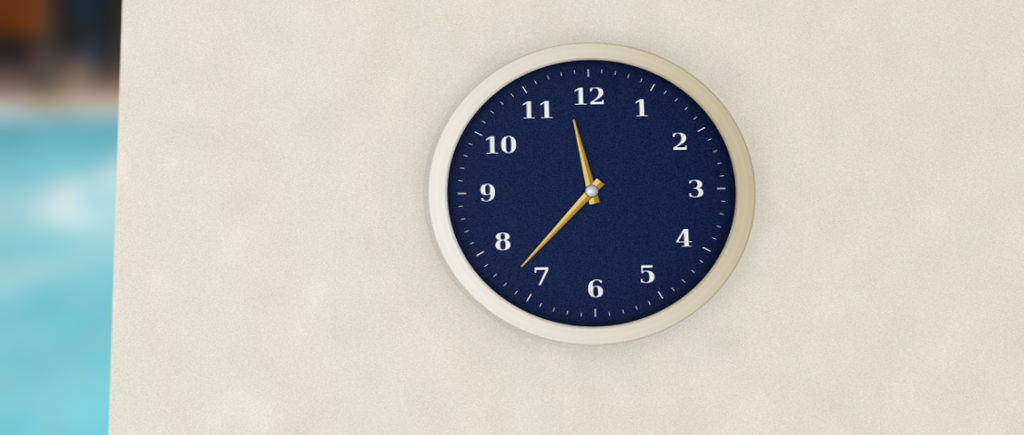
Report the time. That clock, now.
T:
11:37
